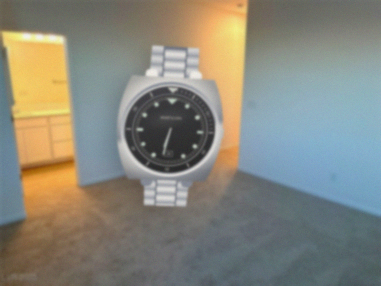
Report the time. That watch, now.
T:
6:32
